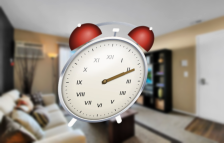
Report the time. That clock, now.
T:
2:11
